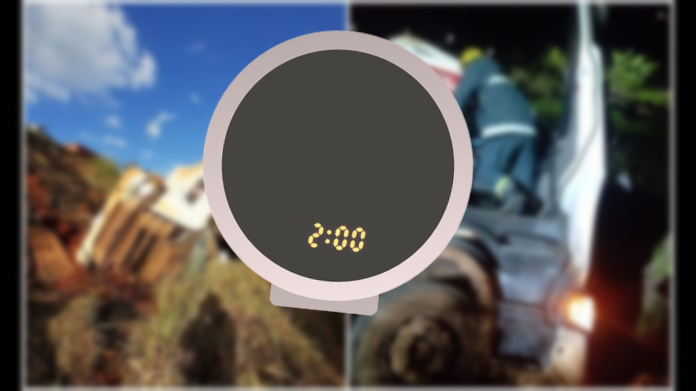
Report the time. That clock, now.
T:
2:00
